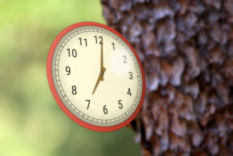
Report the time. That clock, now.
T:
7:01
